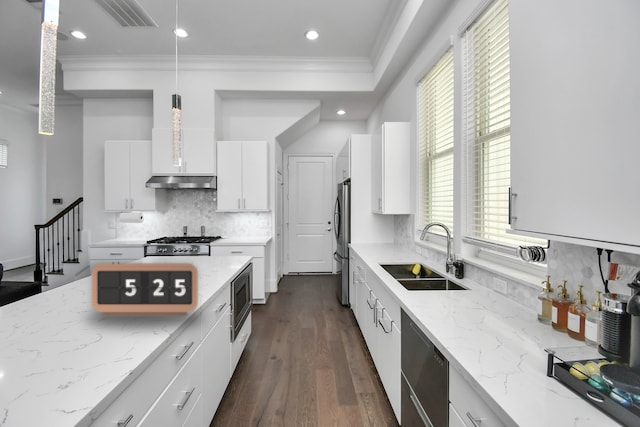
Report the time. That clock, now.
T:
5:25
